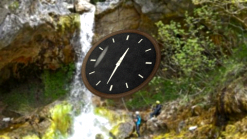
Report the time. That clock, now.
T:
12:32
